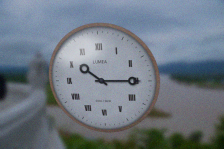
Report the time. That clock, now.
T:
10:15
